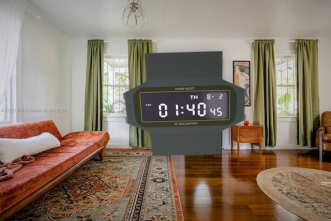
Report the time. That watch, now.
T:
1:40:45
